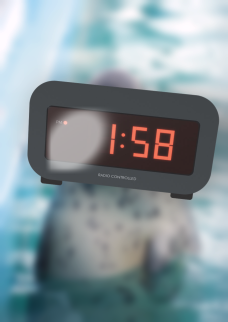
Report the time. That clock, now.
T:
1:58
